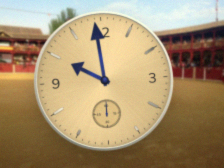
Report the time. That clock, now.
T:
9:59
